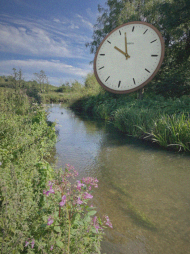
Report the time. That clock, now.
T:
9:57
